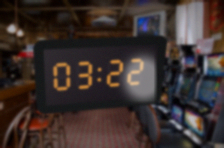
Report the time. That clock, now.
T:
3:22
